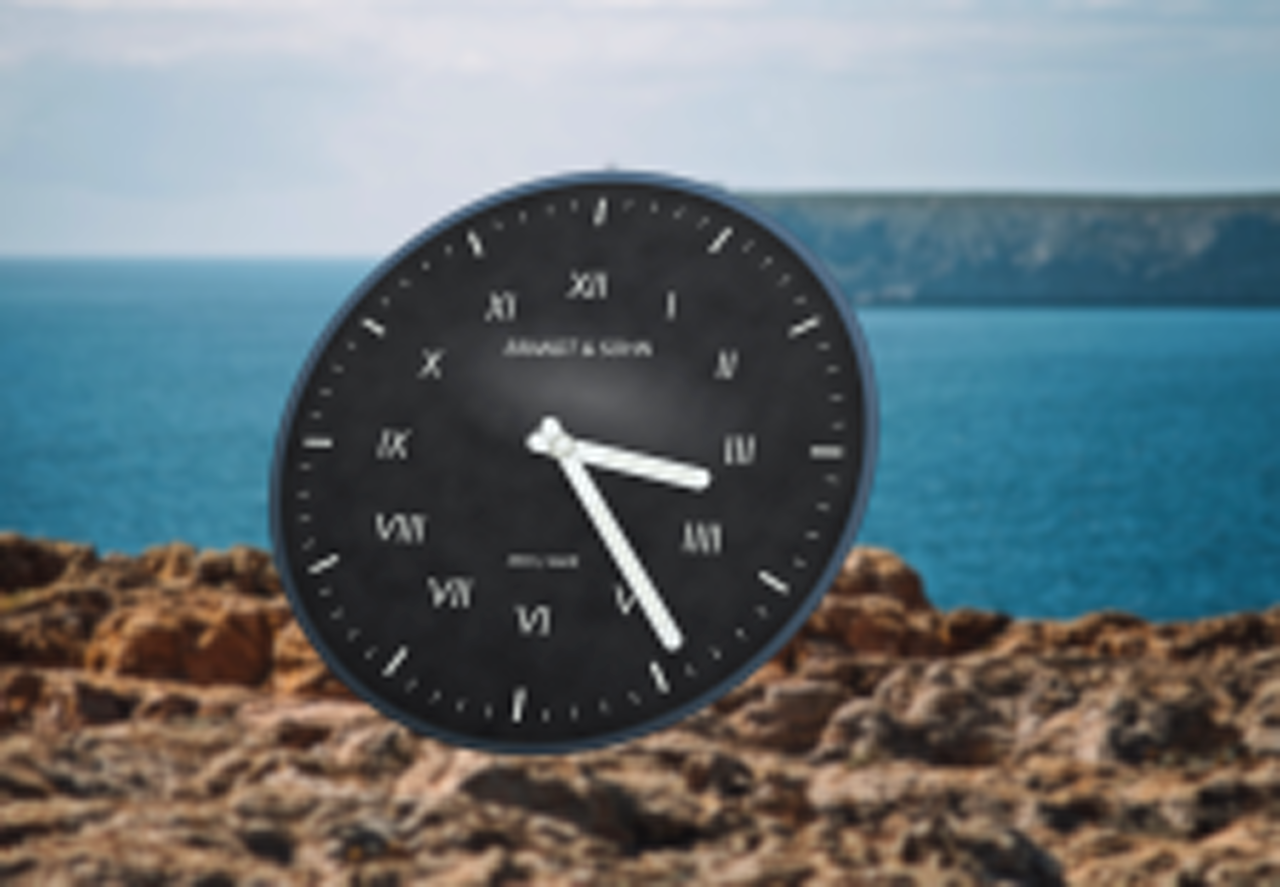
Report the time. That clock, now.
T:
3:24
